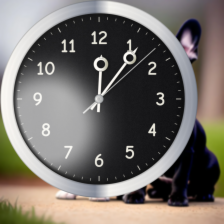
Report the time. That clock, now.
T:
12:06:08
